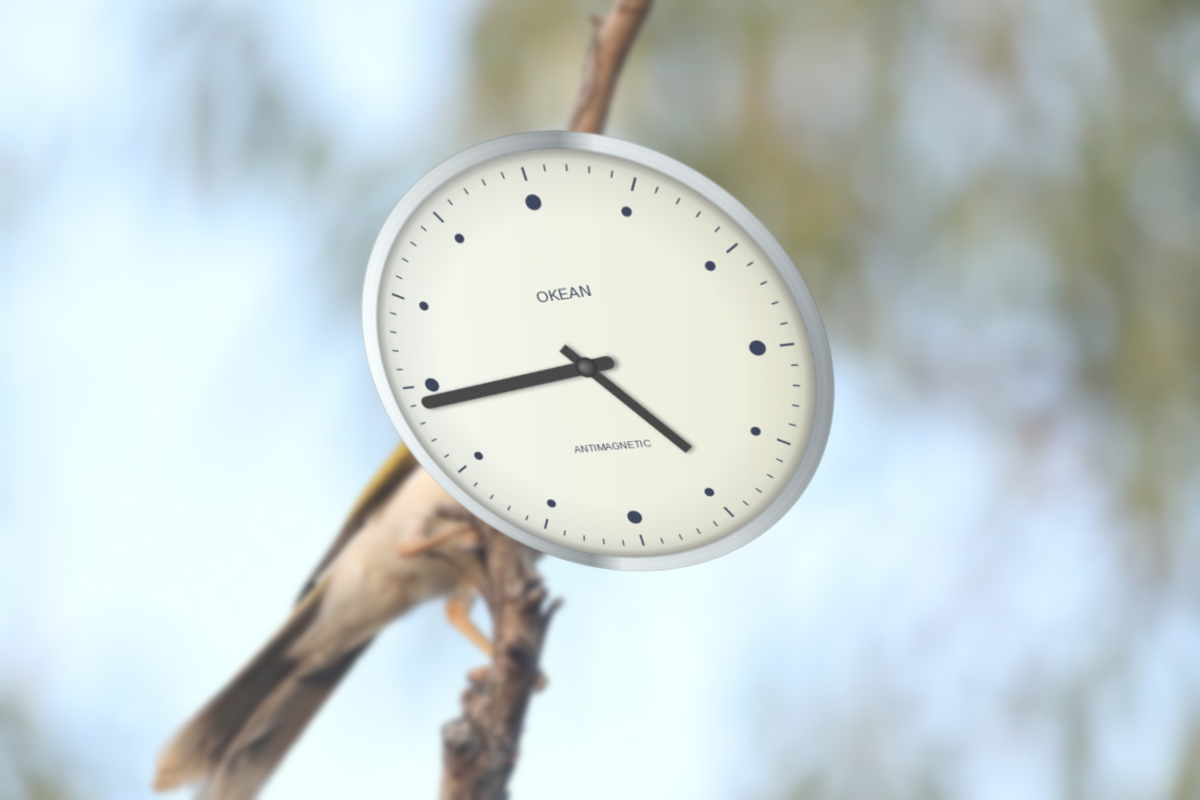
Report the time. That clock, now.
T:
4:44
